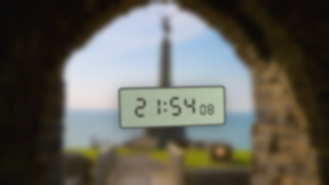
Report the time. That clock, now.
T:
21:54
